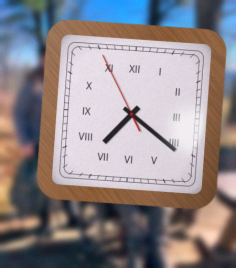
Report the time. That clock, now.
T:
7:20:55
